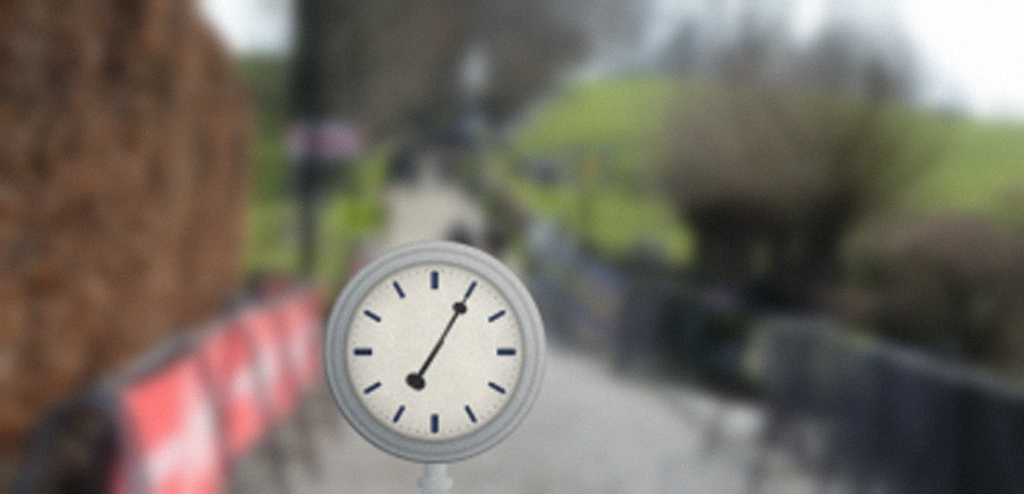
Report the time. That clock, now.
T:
7:05
